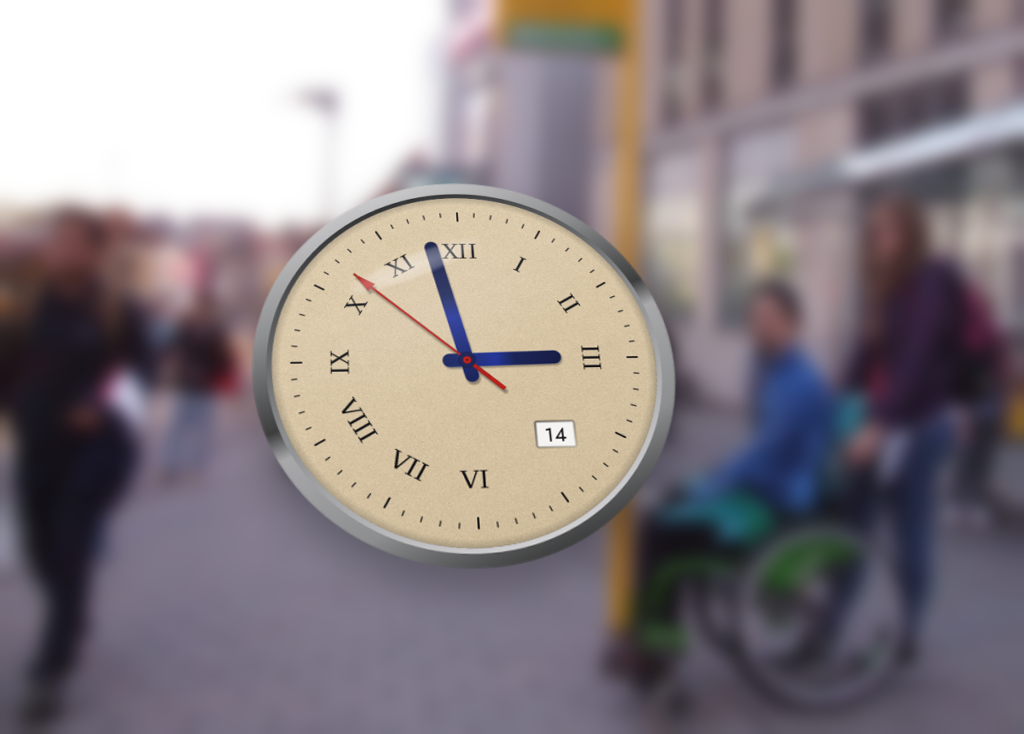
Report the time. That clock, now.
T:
2:57:52
